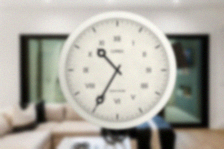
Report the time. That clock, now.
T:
10:35
